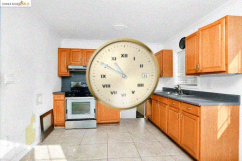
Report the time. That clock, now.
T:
10:50
